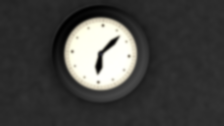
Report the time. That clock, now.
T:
6:07
